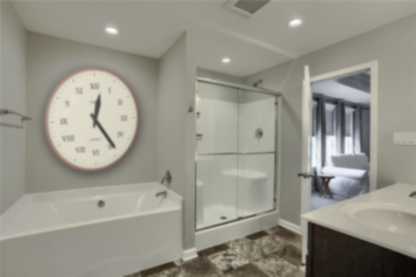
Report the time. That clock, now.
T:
12:24
